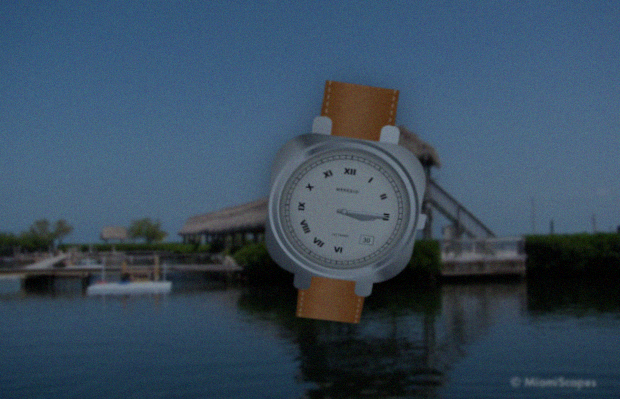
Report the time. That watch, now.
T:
3:15
